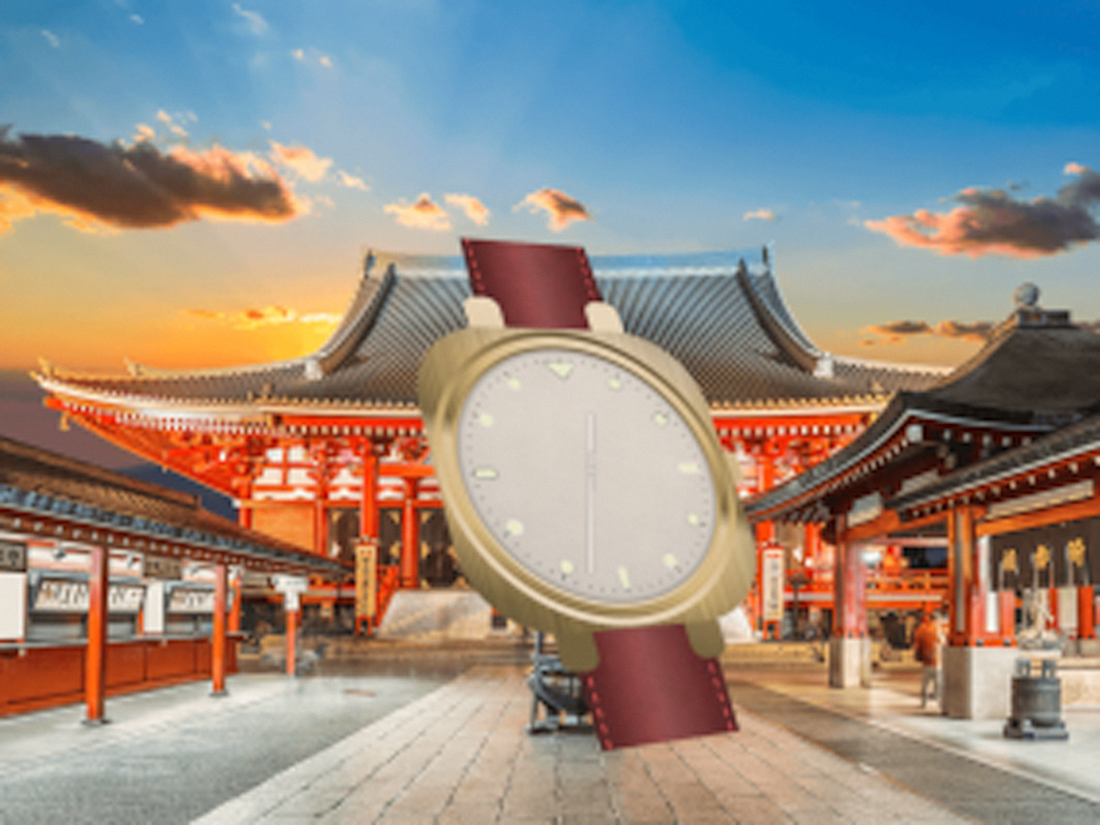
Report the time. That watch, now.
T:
12:33
